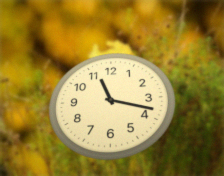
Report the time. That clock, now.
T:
11:18
